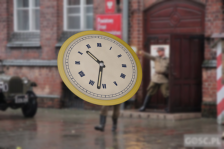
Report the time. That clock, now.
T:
10:32
